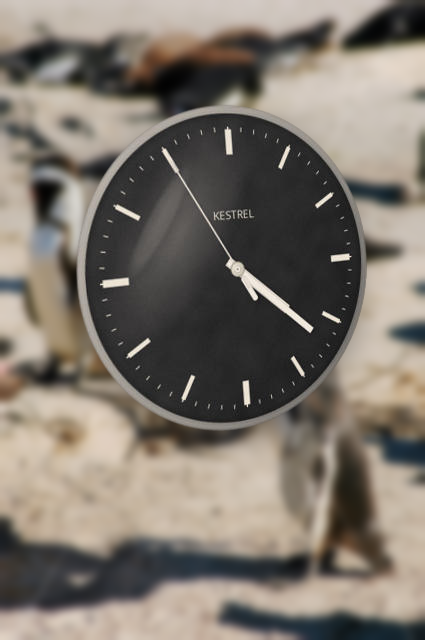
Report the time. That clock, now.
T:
4:21:55
